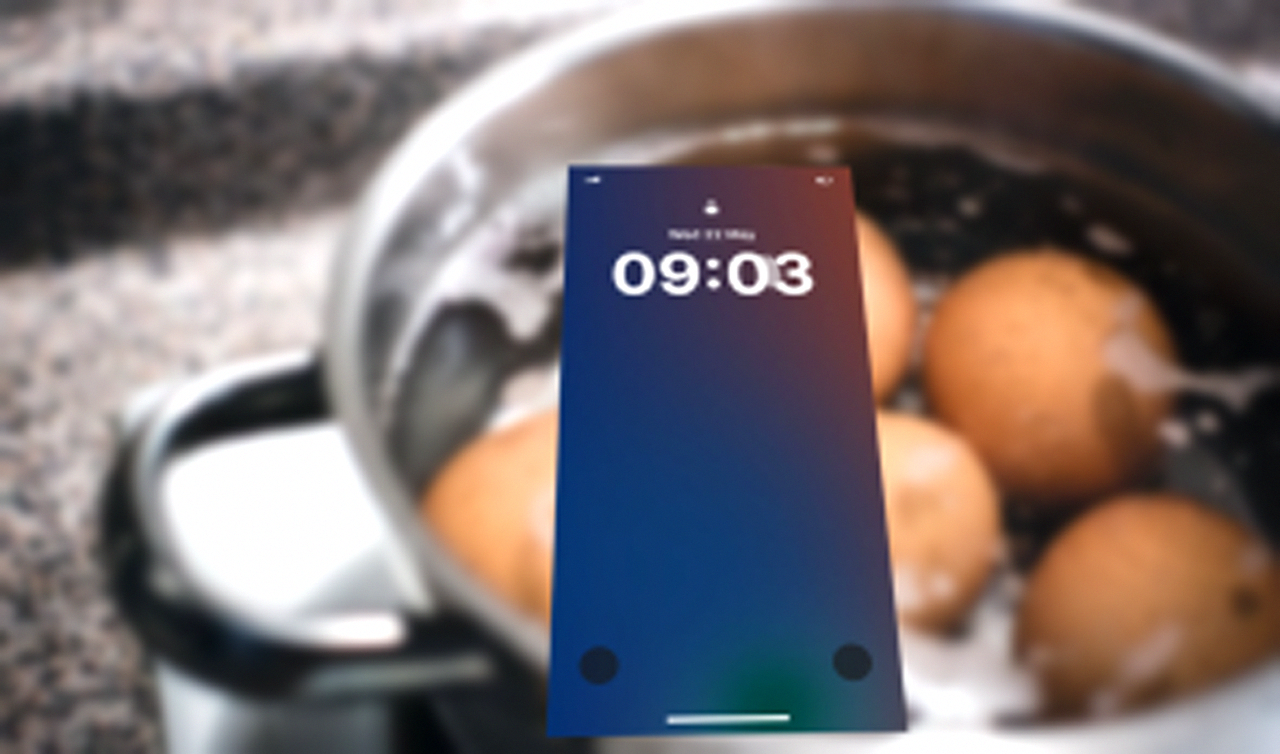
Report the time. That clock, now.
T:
9:03
